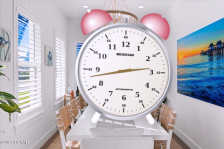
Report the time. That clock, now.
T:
2:43
